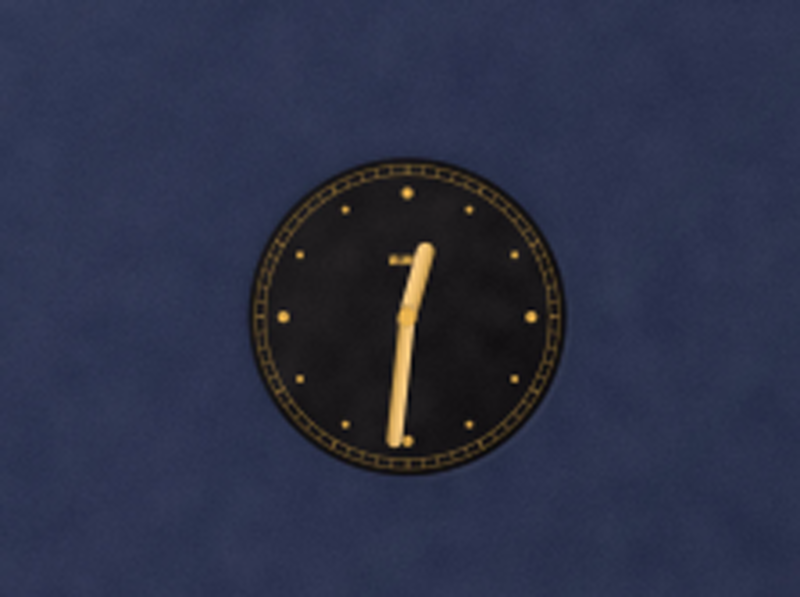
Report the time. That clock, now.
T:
12:31
